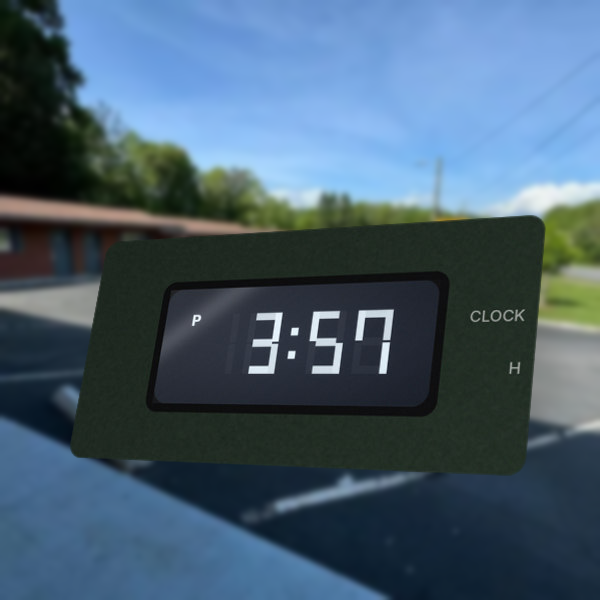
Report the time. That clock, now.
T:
3:57
